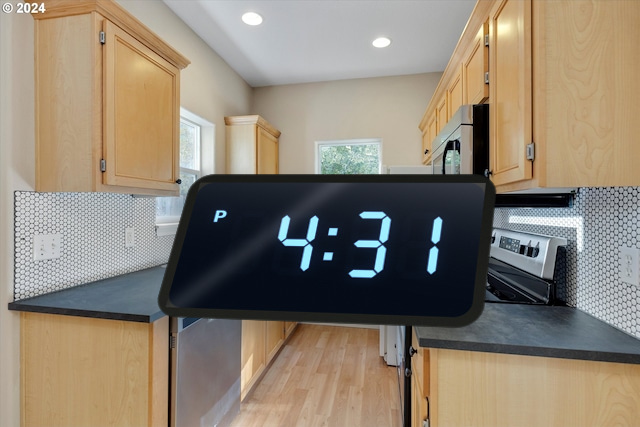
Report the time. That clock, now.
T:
4:31
